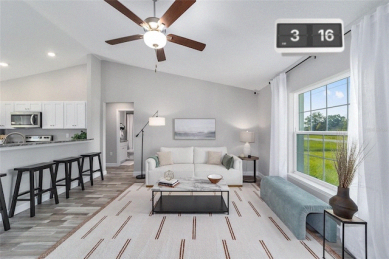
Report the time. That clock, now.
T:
3:16
